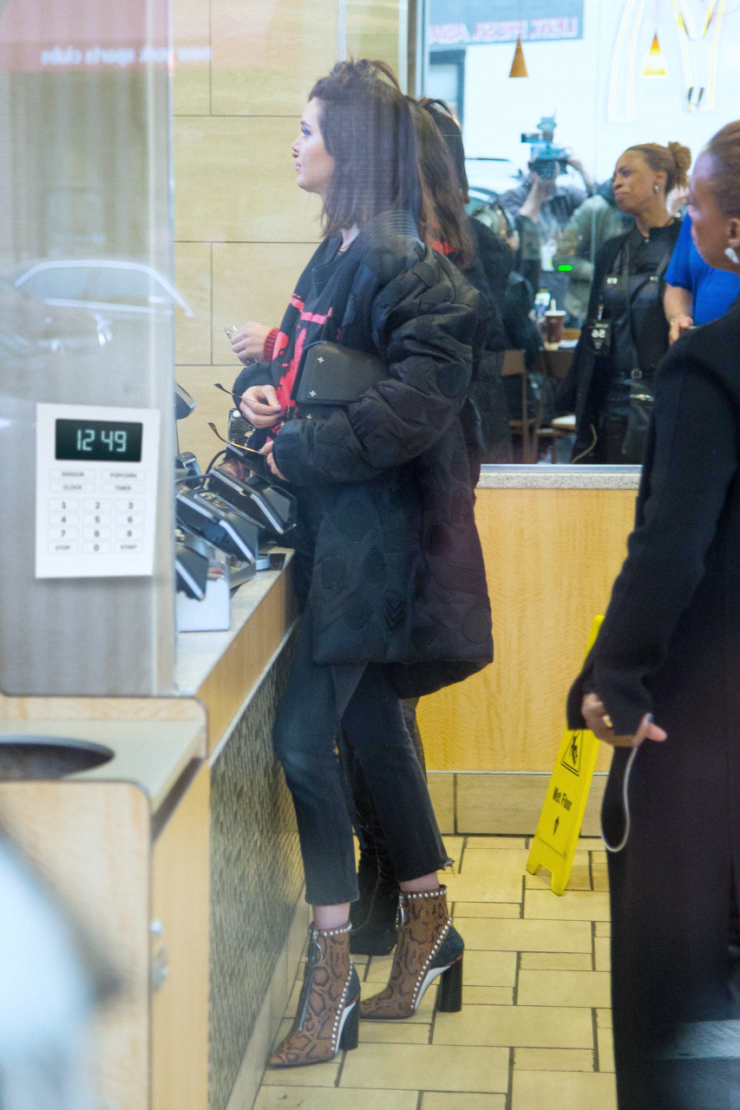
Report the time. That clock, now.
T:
12:49
